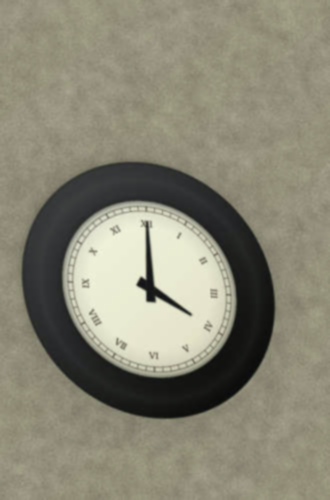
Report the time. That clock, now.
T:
4:00
